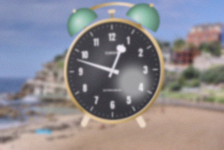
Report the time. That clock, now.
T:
12:48
